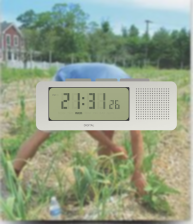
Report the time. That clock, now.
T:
21:31:26
